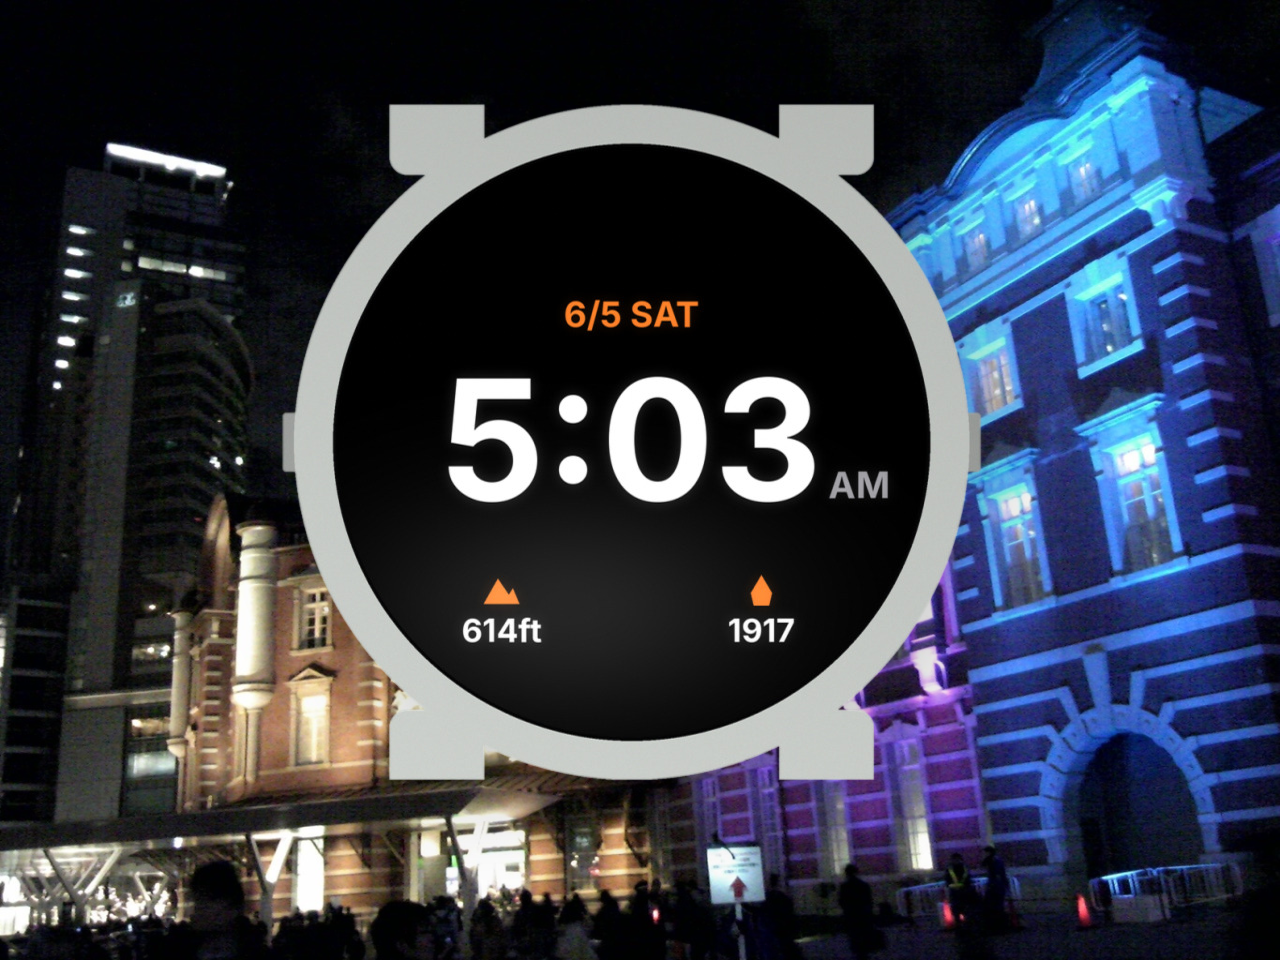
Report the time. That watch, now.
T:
5:03
